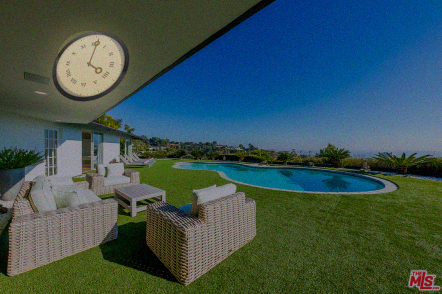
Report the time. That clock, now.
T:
4:01
